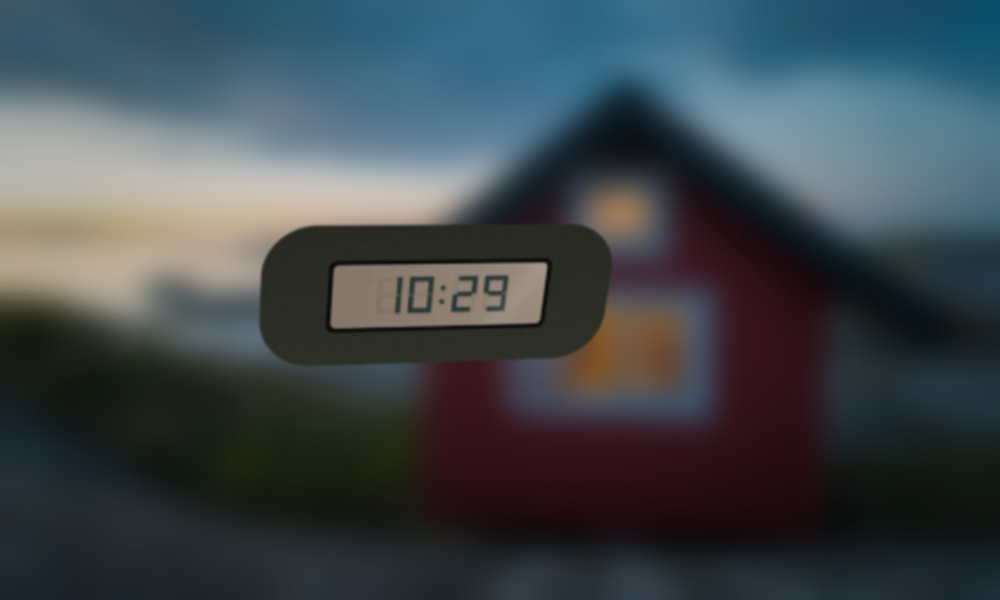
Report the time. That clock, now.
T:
10:29
